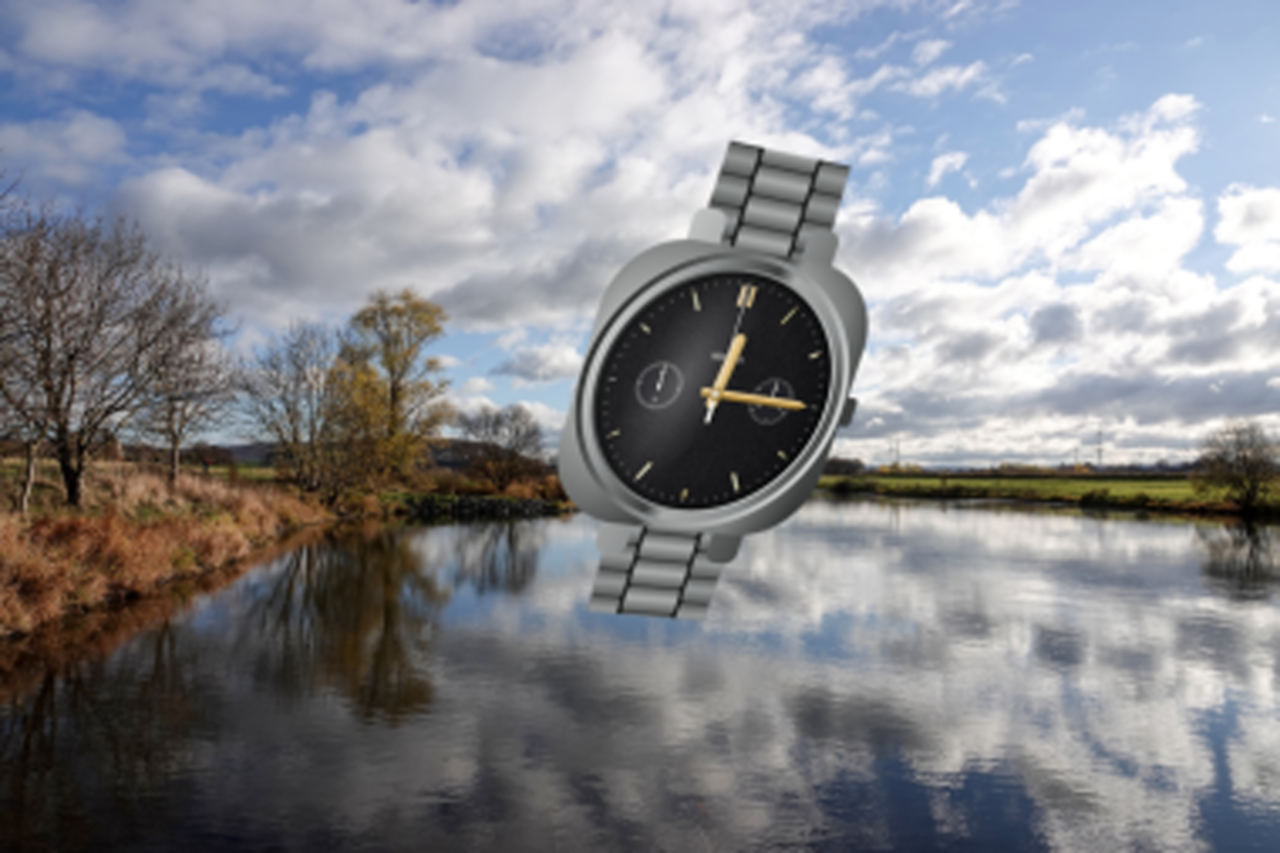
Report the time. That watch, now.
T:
12:15
